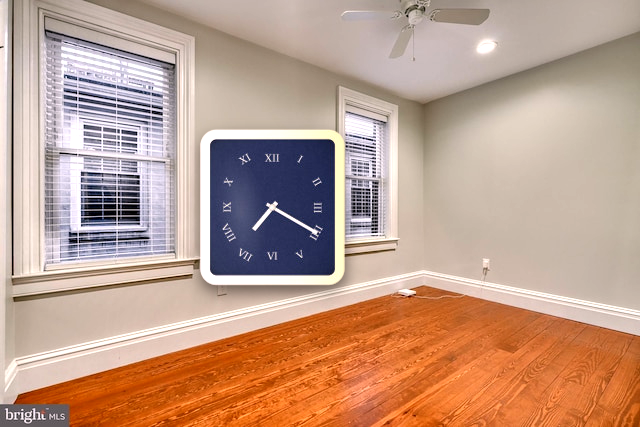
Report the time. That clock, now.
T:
7:20
